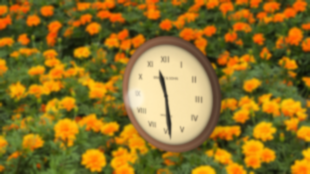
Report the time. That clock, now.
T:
11:29
